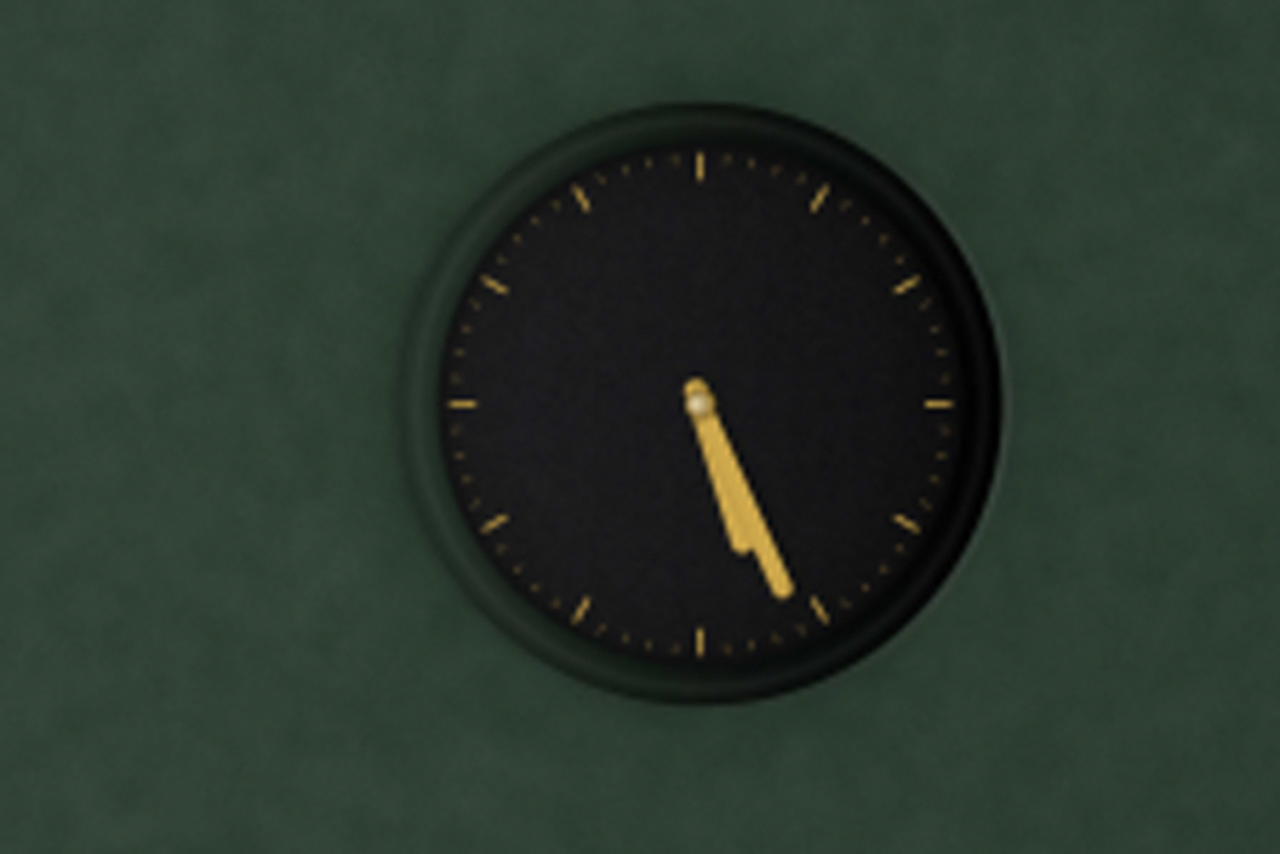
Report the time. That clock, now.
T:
5:26
